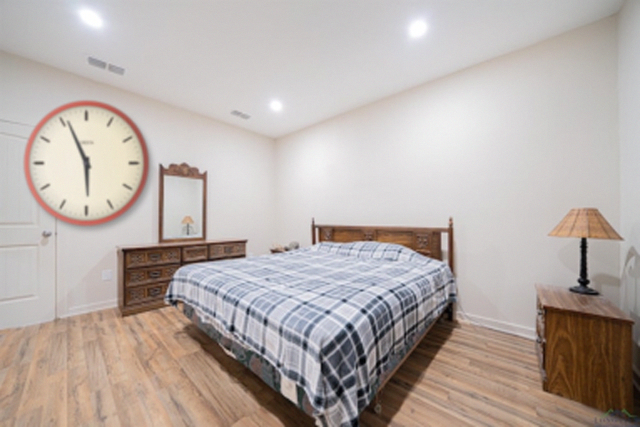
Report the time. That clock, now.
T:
5:56
